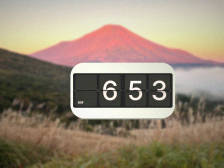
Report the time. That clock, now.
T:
6:53
